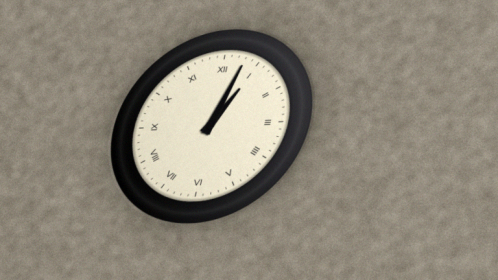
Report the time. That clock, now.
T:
1:03
